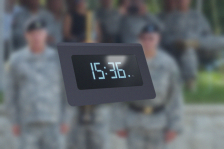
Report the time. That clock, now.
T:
15:36
